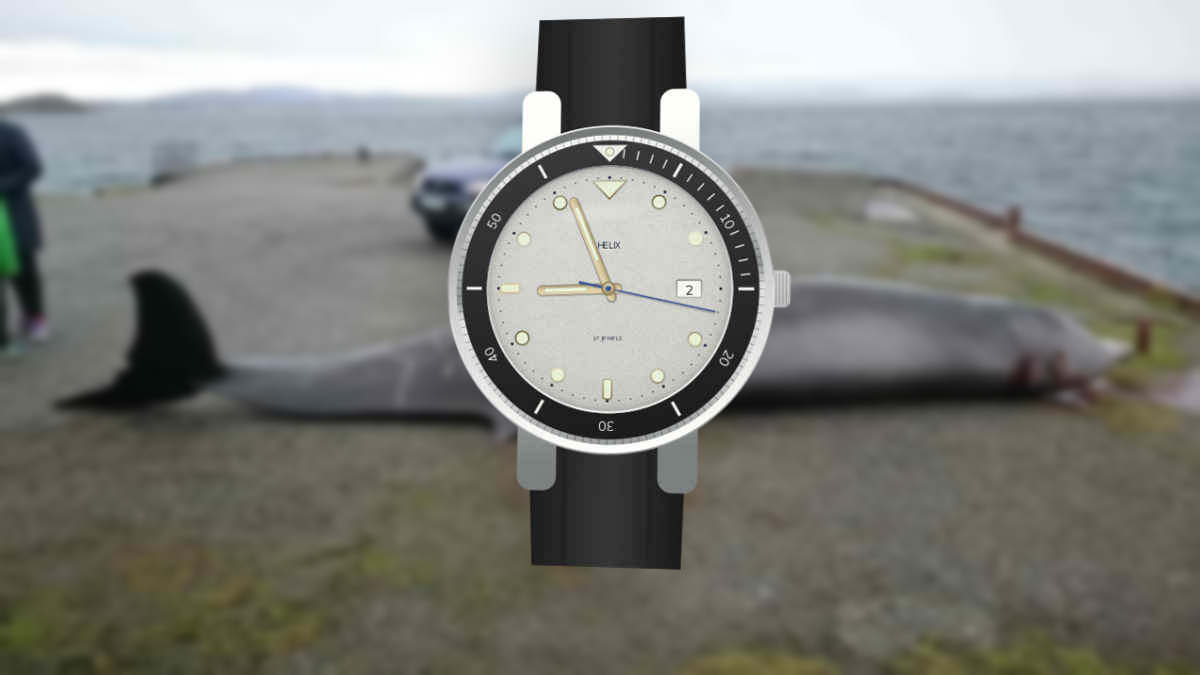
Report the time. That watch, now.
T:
8:56:17
